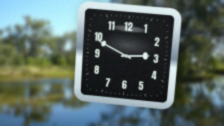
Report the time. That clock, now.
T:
2:49
